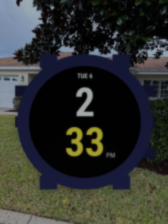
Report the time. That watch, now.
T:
2:33
